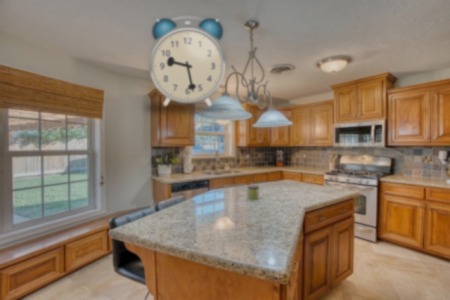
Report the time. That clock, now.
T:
9:28
